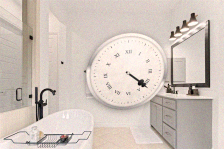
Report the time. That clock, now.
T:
4:22
